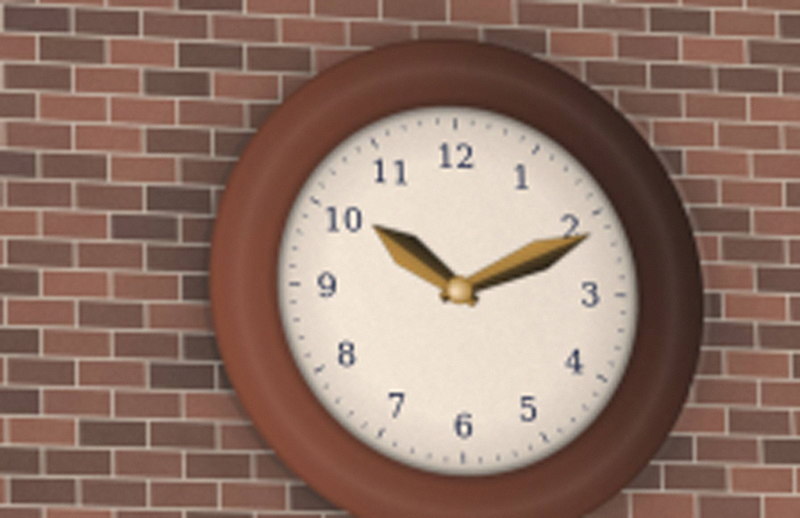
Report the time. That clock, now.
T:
10:11
